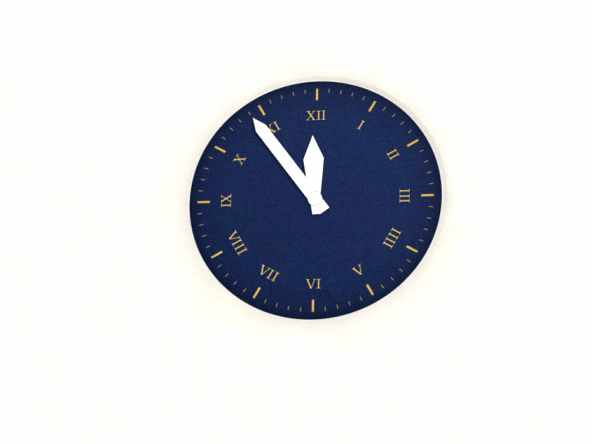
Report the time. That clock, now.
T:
11:54
